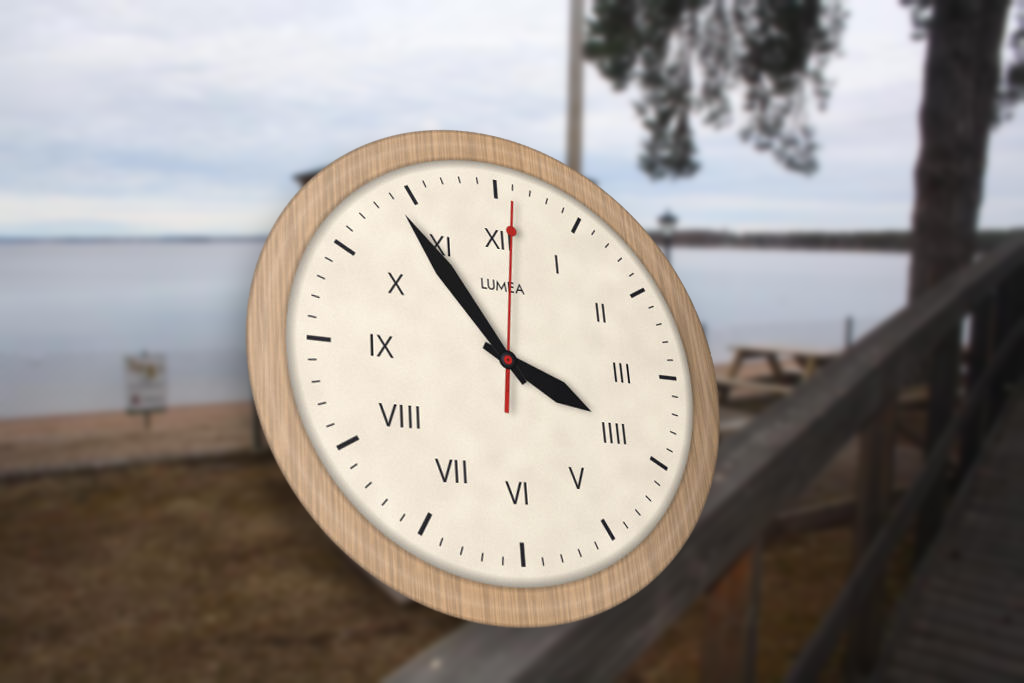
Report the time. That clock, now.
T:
3:54:01
